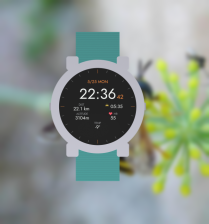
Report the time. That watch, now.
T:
22:36
